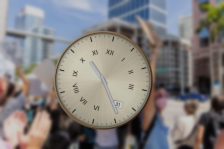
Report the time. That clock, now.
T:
10:24
